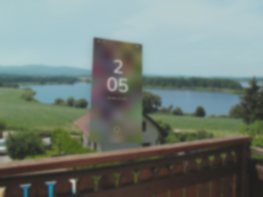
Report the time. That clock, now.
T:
2:05
